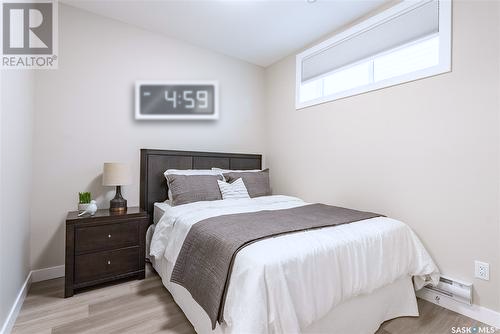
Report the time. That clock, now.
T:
4:59
